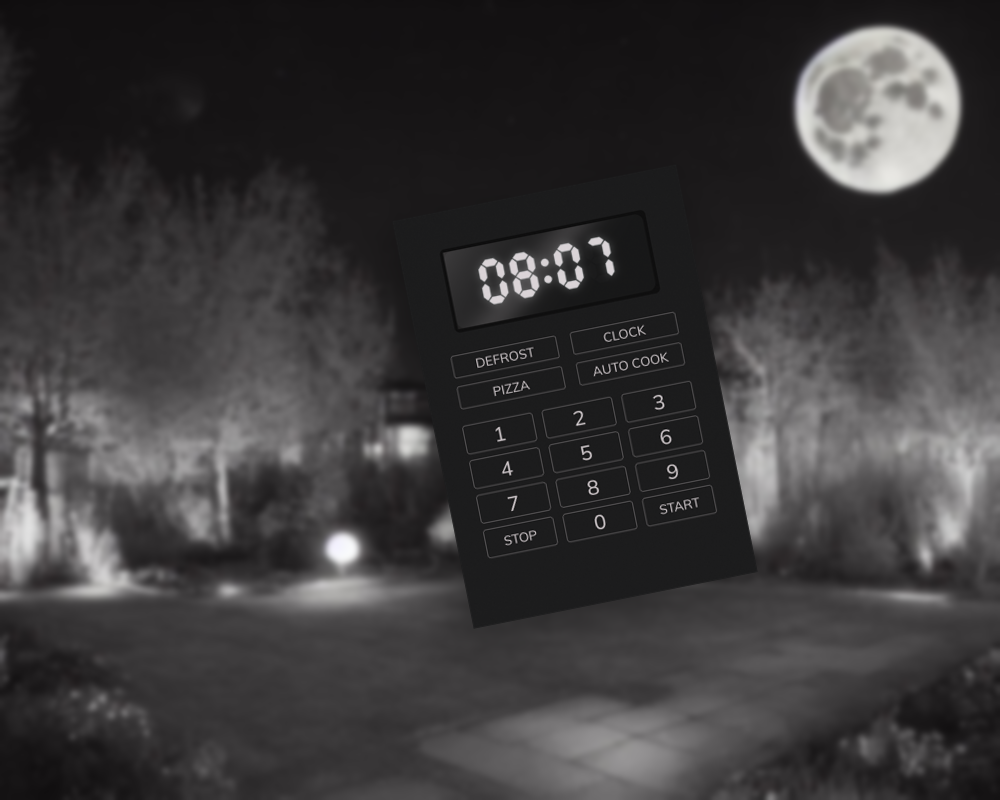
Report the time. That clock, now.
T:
8:07
